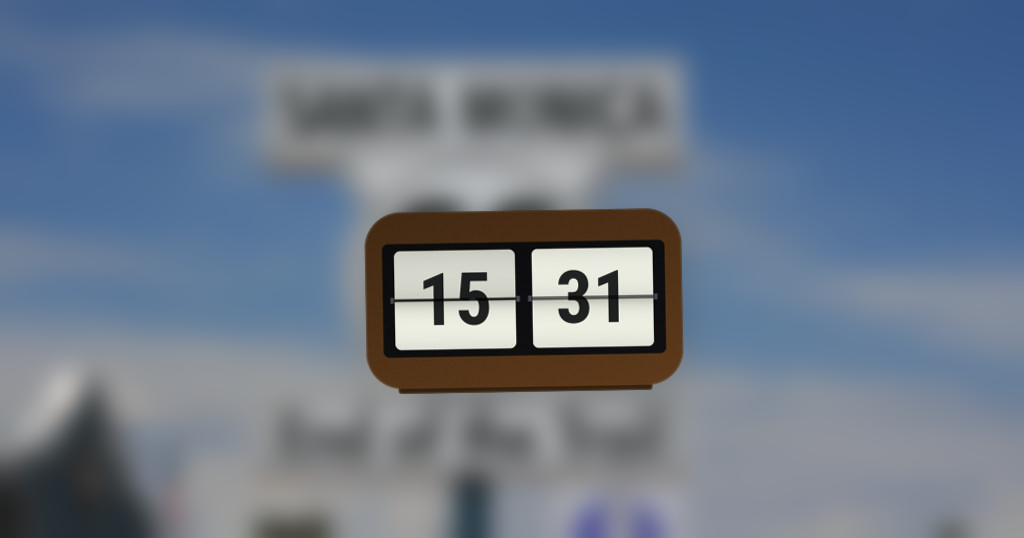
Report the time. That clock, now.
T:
15:31
